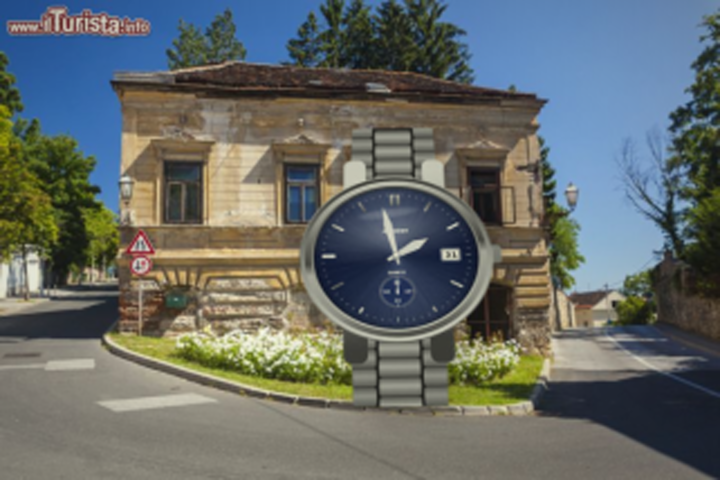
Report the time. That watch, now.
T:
1:58
